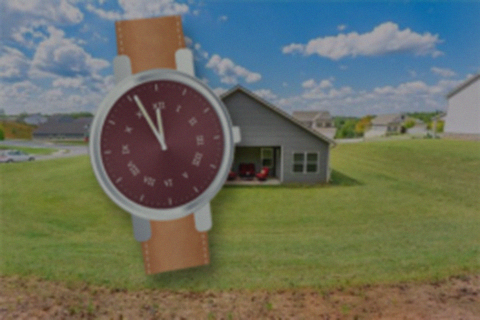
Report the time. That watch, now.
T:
11:56
